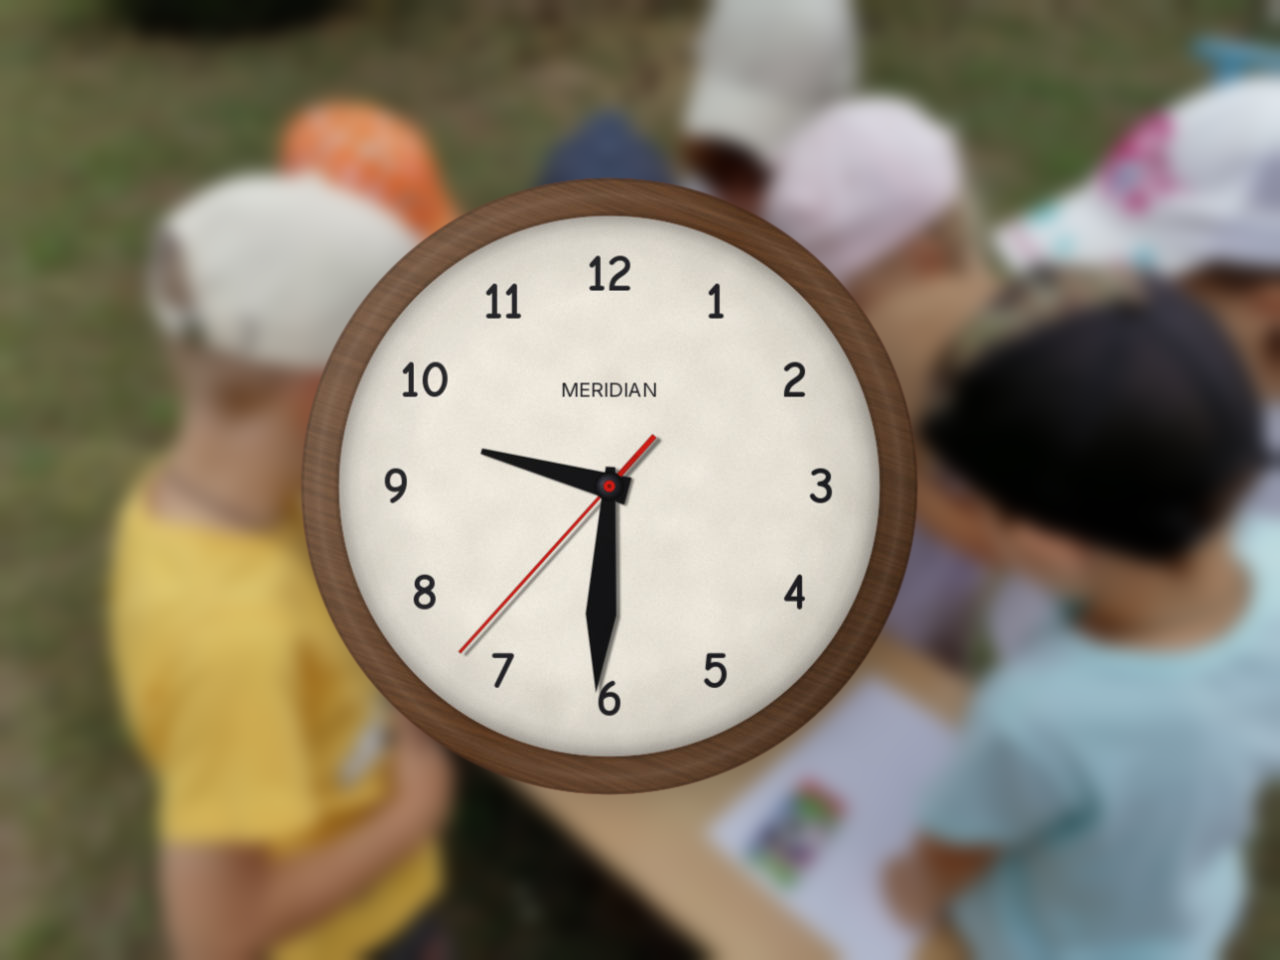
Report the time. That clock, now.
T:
9:30:37
